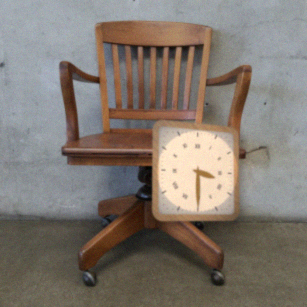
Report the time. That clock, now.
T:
3:30
